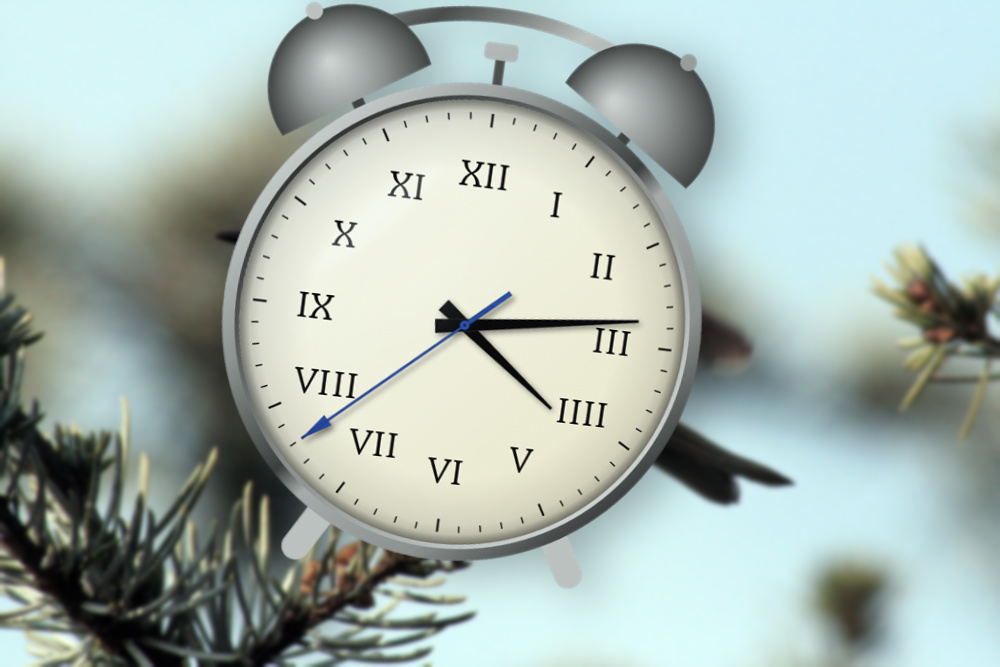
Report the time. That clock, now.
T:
4:13:38
